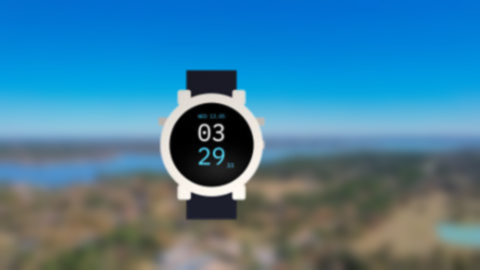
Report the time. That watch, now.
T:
3:29
